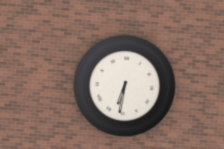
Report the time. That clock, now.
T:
6:31
